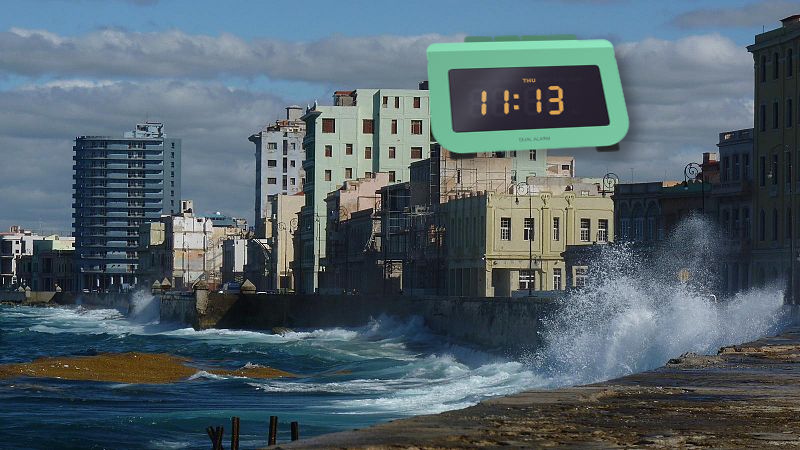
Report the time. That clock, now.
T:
11:13
